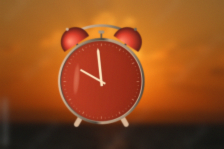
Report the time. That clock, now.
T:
9:59
